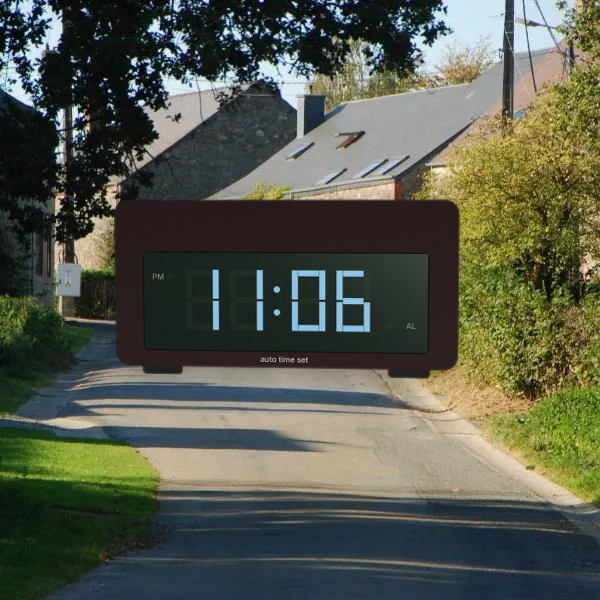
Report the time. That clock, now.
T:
11:06
